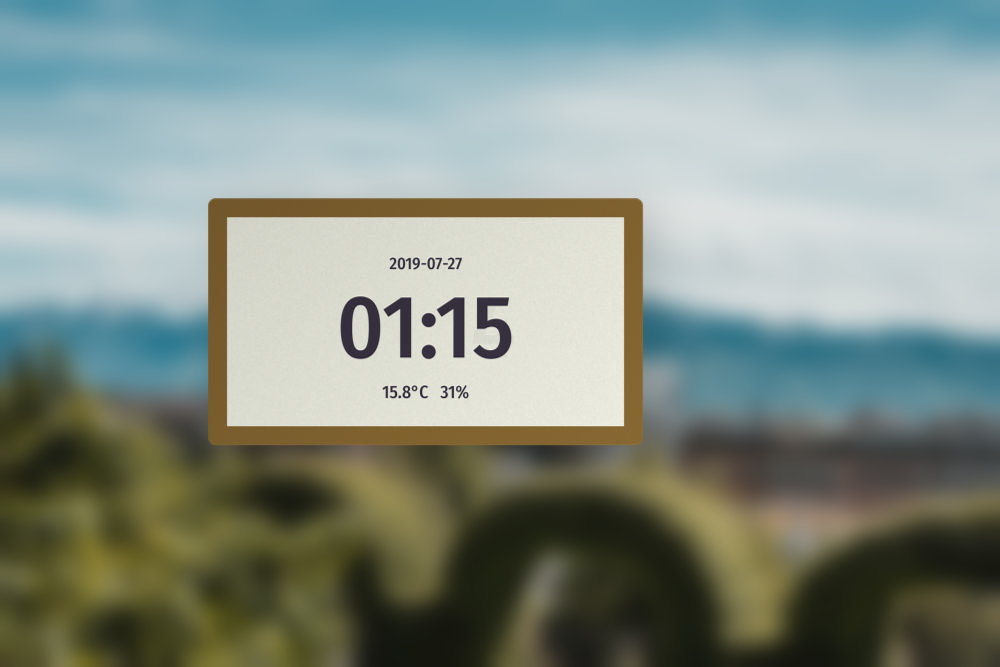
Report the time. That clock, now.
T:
1:15
